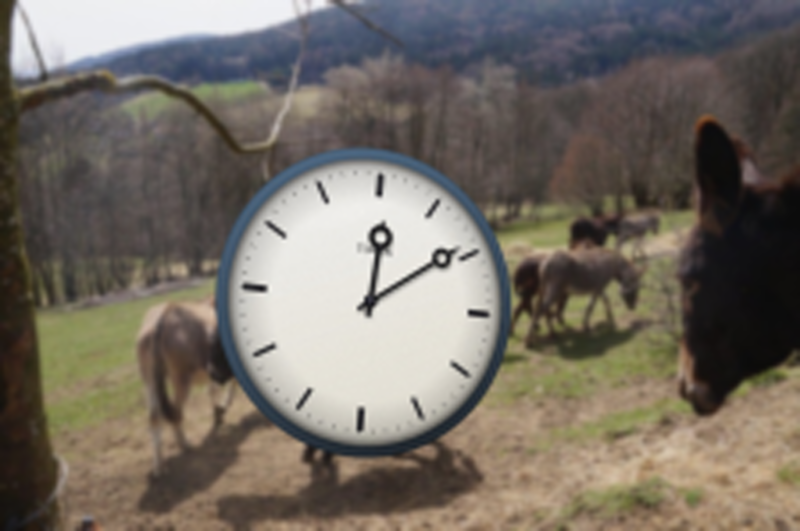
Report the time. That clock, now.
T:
12:09
